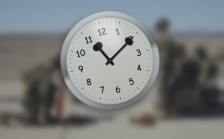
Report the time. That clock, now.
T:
11:10
